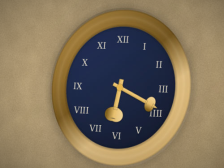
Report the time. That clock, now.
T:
6:19
